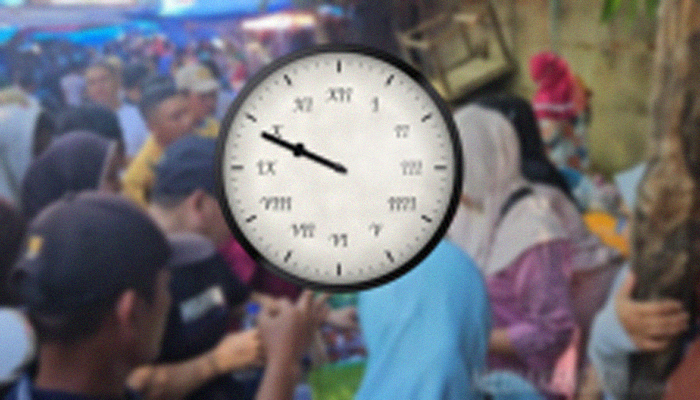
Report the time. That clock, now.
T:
9:49
